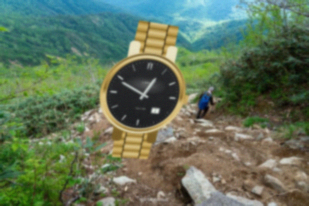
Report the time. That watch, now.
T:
12:49
